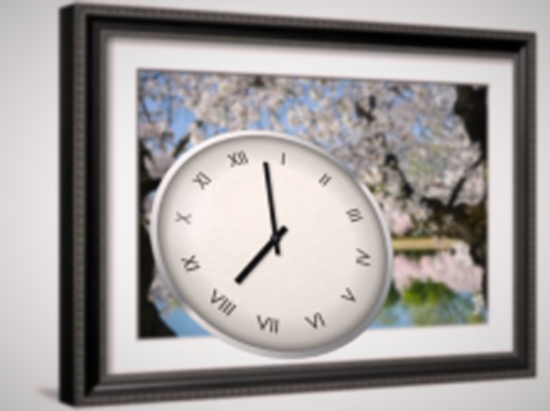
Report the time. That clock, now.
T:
8:03
